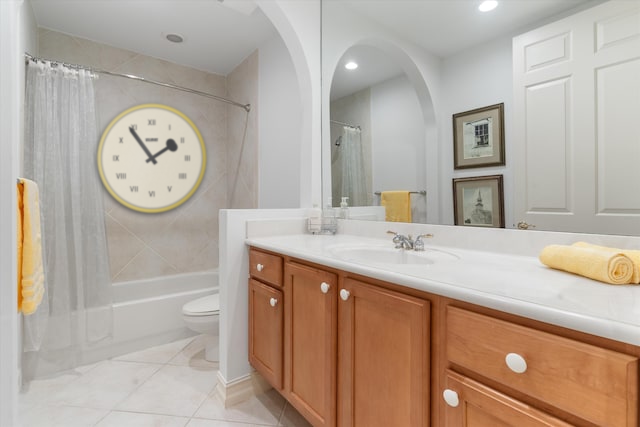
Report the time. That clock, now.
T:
1:54
